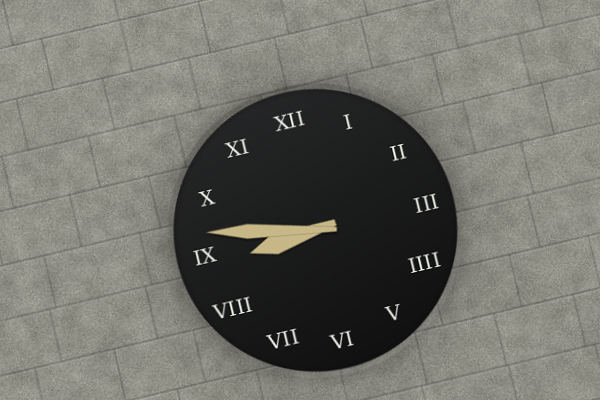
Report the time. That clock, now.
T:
8:47
